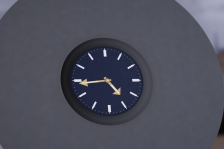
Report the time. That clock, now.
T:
4:44
